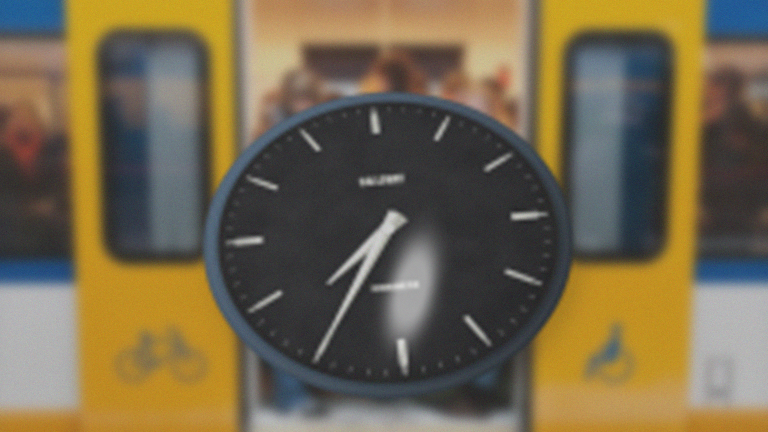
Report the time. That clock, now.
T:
7:35
